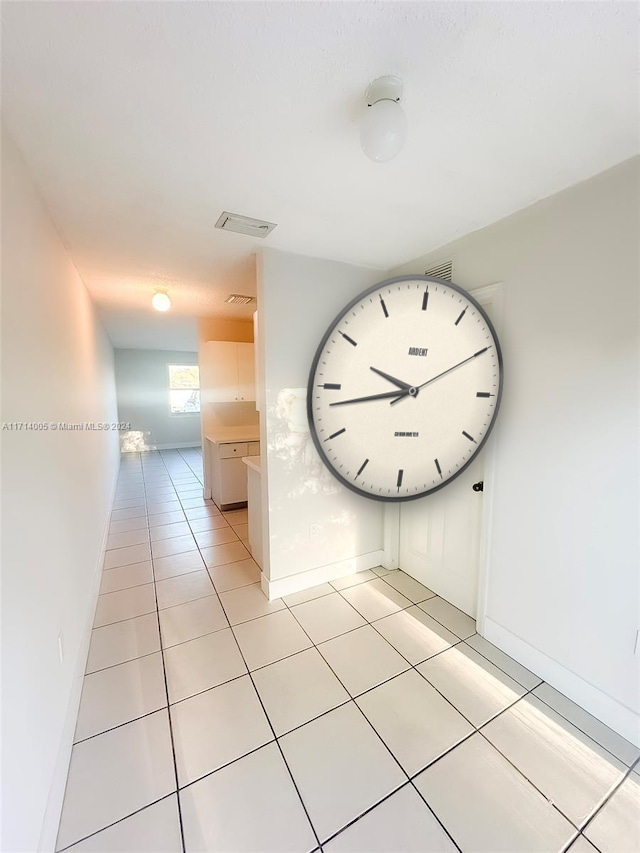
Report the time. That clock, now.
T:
9:43:10
